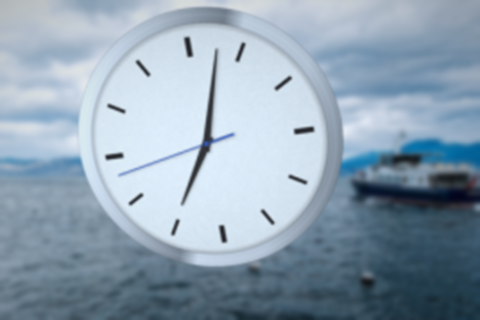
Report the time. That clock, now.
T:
7:02:43
